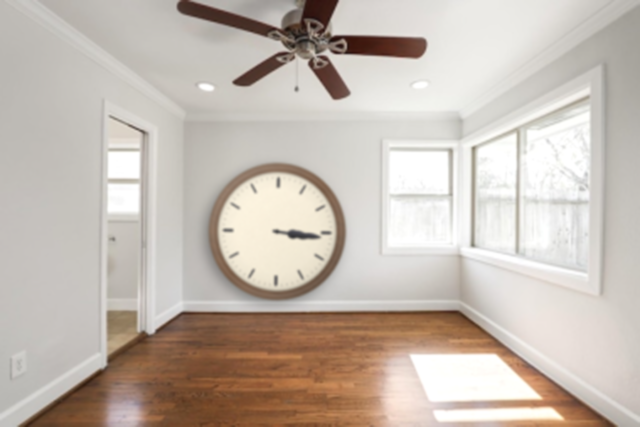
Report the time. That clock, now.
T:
3:16
